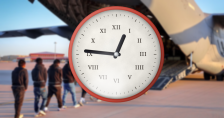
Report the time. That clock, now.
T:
12:46
